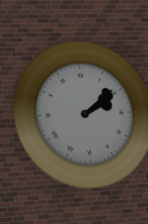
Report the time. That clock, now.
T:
2:09
